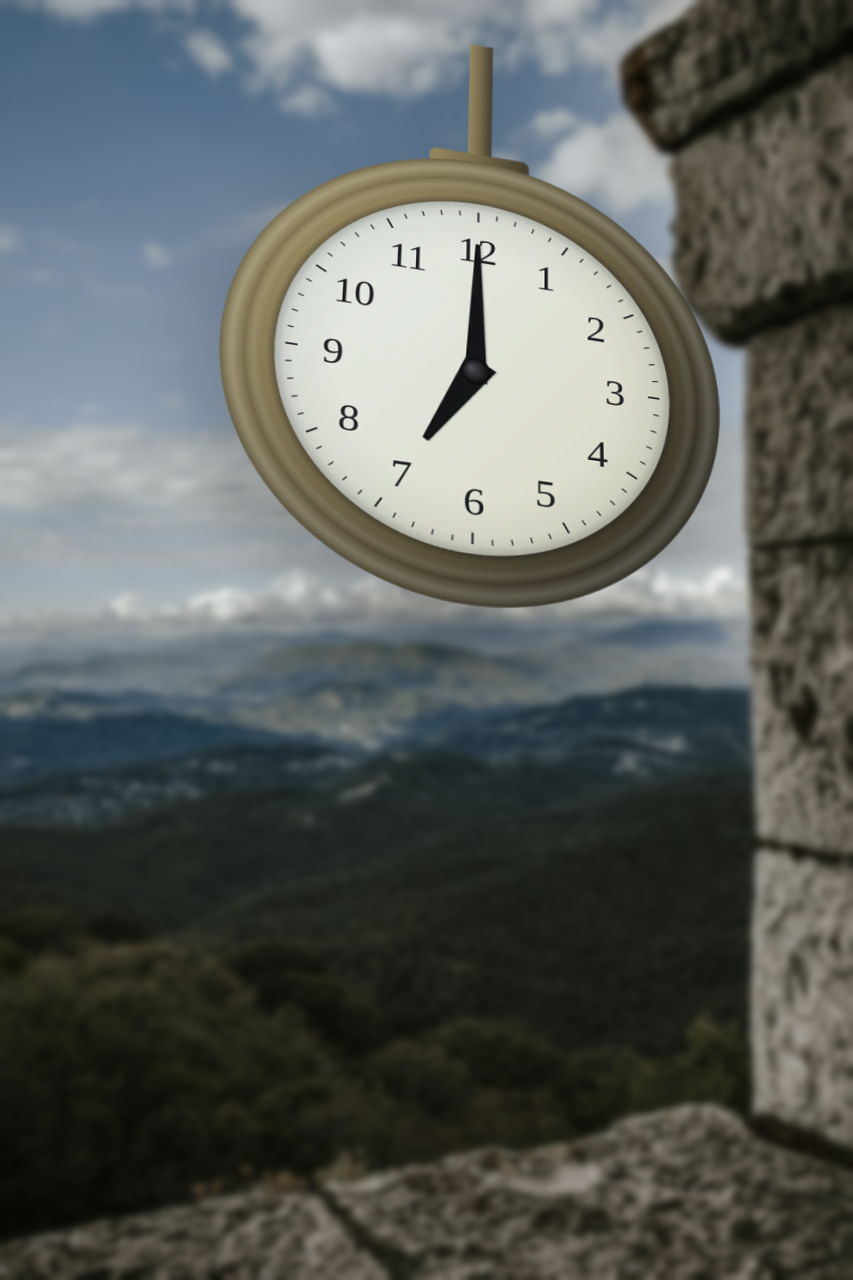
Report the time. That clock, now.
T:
7:00
